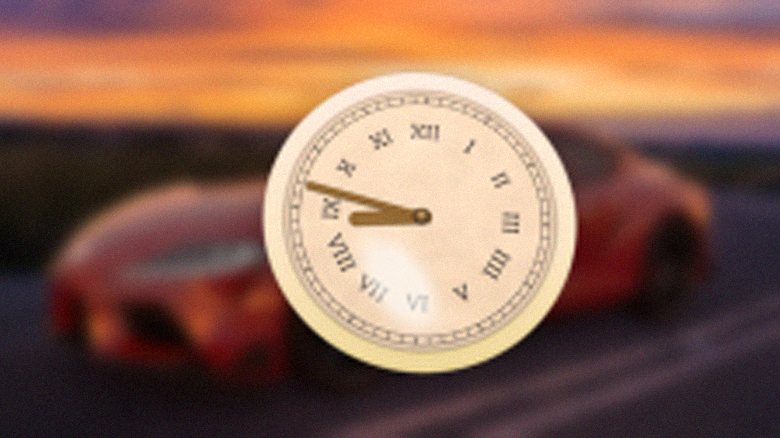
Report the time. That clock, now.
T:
8:47
